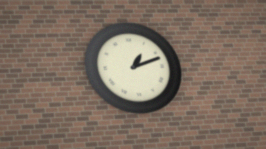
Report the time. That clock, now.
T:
1:12
